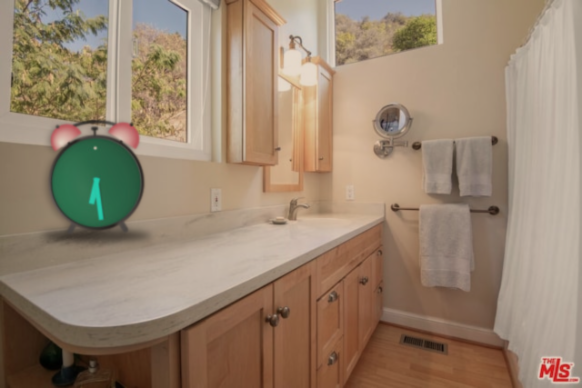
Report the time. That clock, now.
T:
6:29
